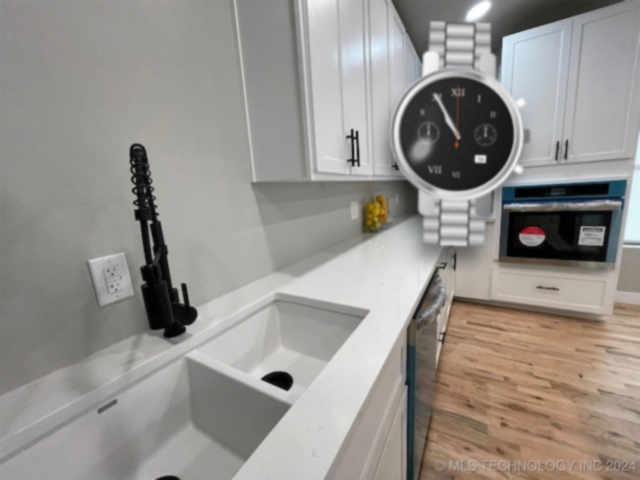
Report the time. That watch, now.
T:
10:55
